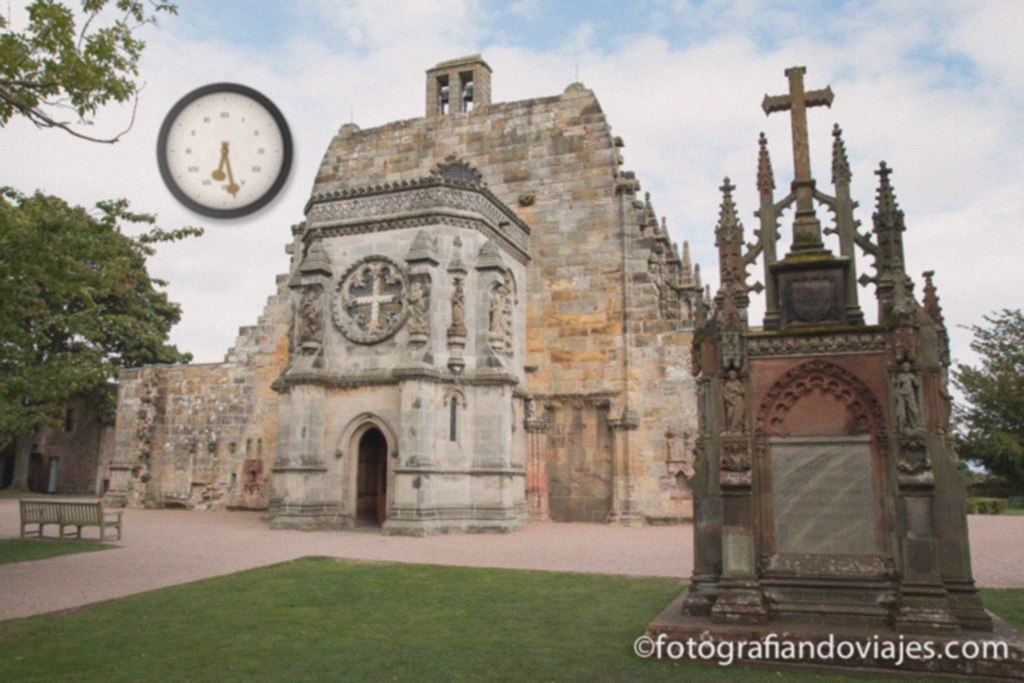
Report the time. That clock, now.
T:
6:28
